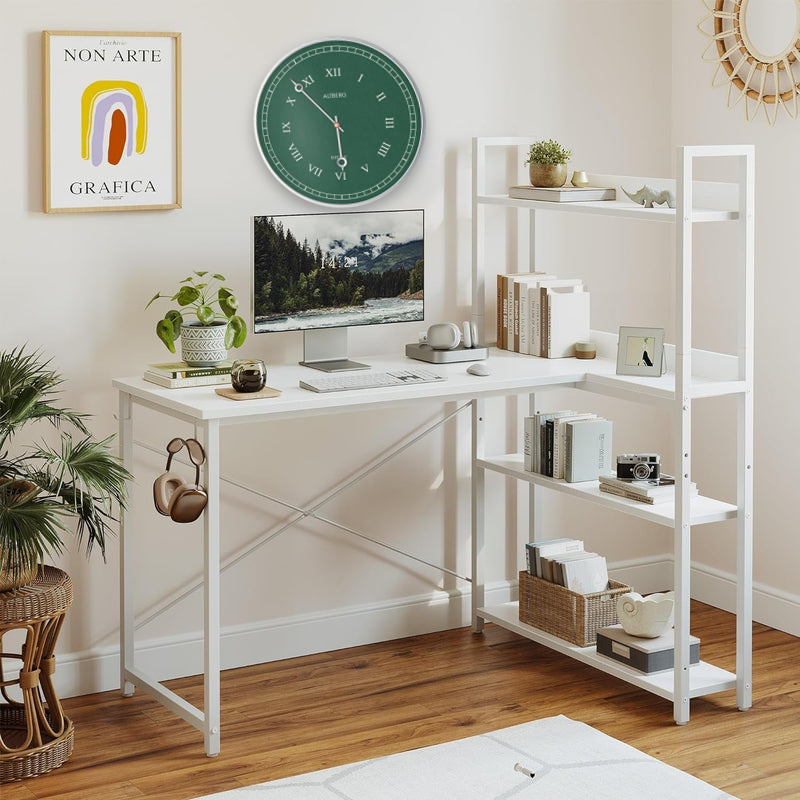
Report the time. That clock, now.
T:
5:53
